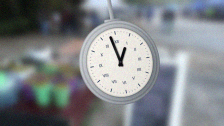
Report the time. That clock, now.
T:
12:58
